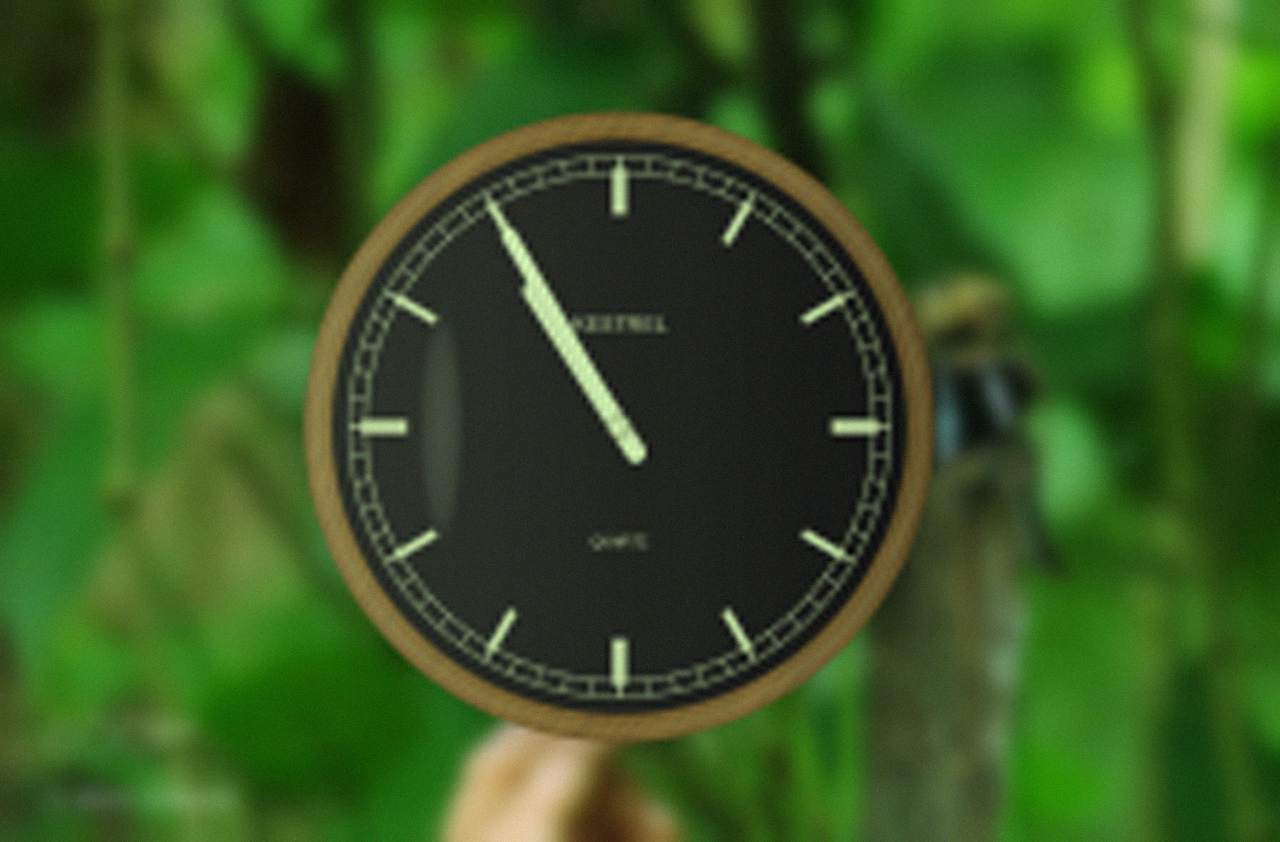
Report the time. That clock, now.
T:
10:55
